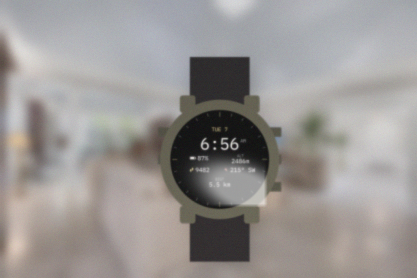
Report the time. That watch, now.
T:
6:56
